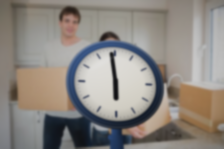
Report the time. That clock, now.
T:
5:59
